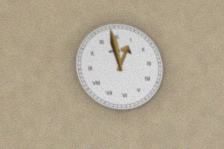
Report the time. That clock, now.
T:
12:59
